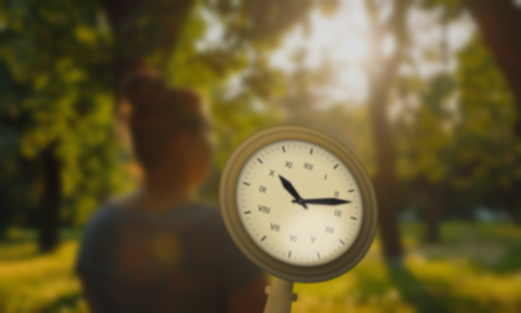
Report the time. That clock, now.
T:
10:12
